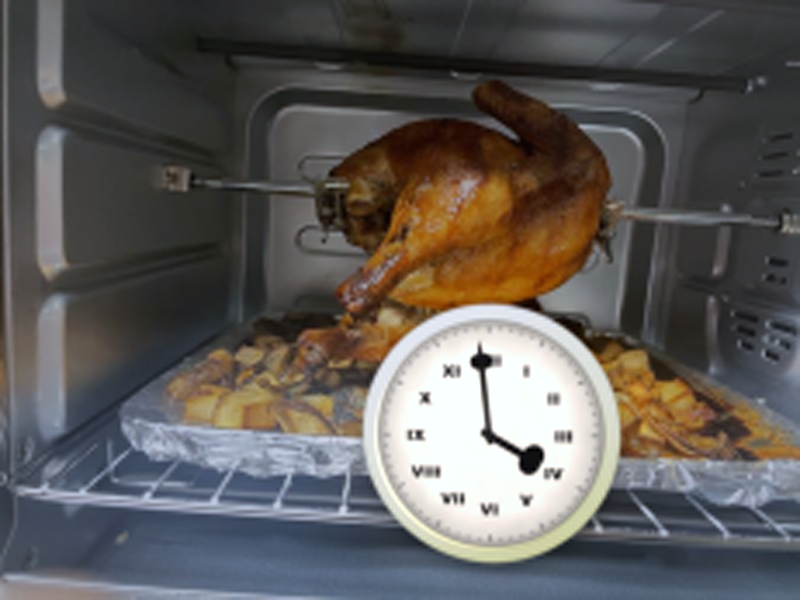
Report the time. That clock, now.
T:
3:59
